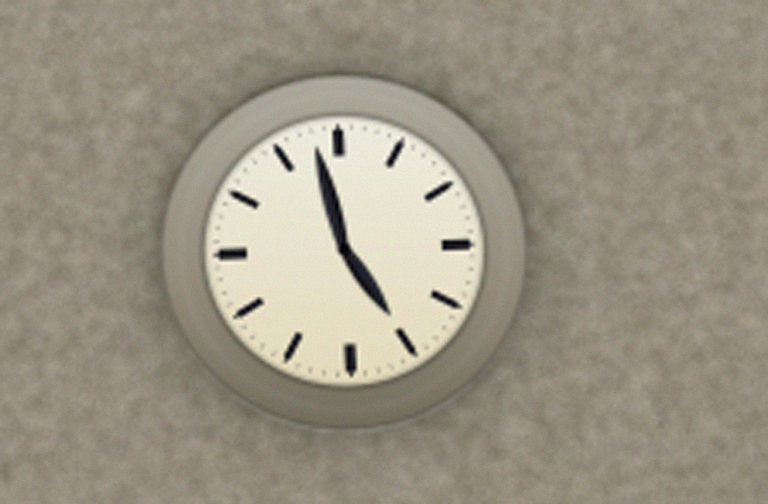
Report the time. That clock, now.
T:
4:58
